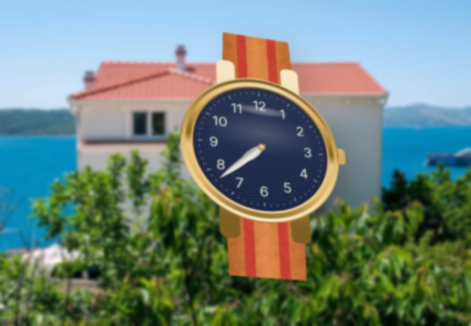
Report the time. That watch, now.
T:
7:38
